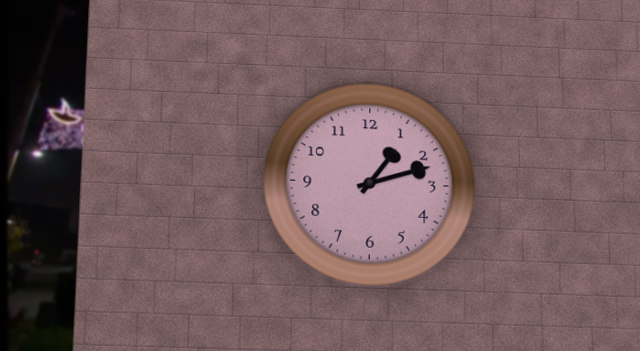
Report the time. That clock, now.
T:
1:12
